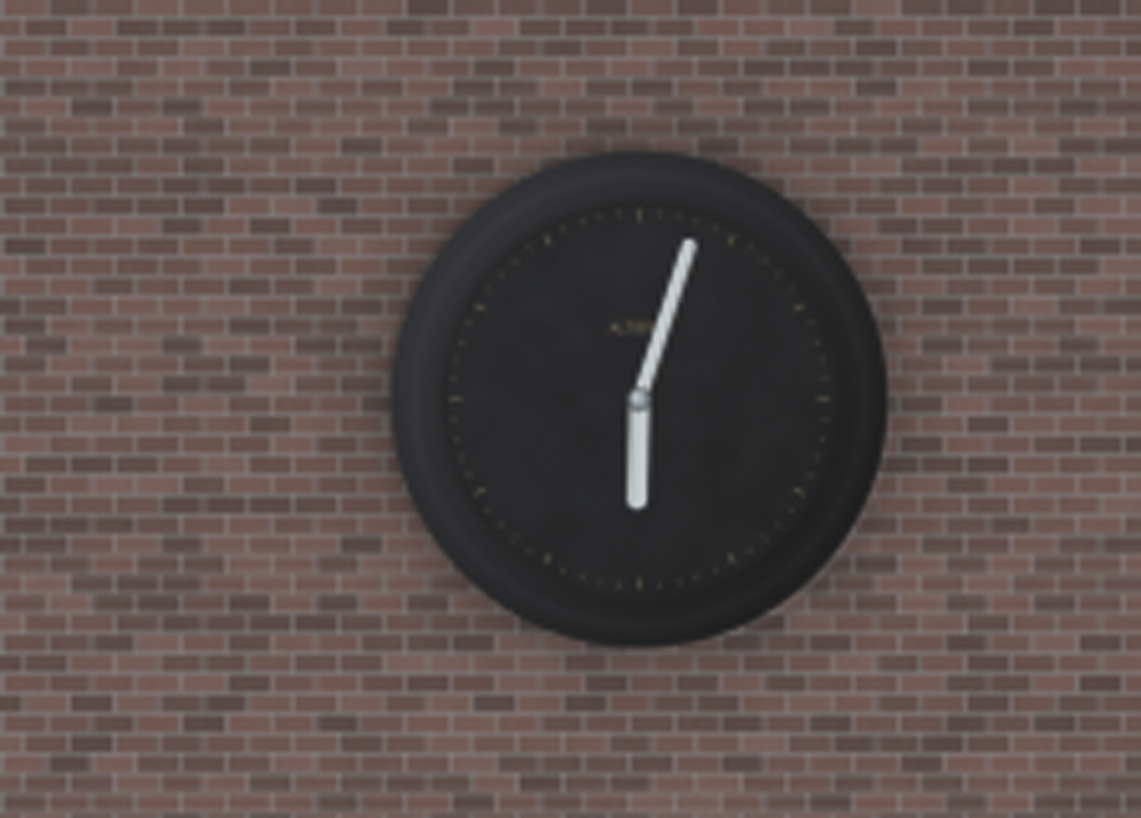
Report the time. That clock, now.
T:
6:03
